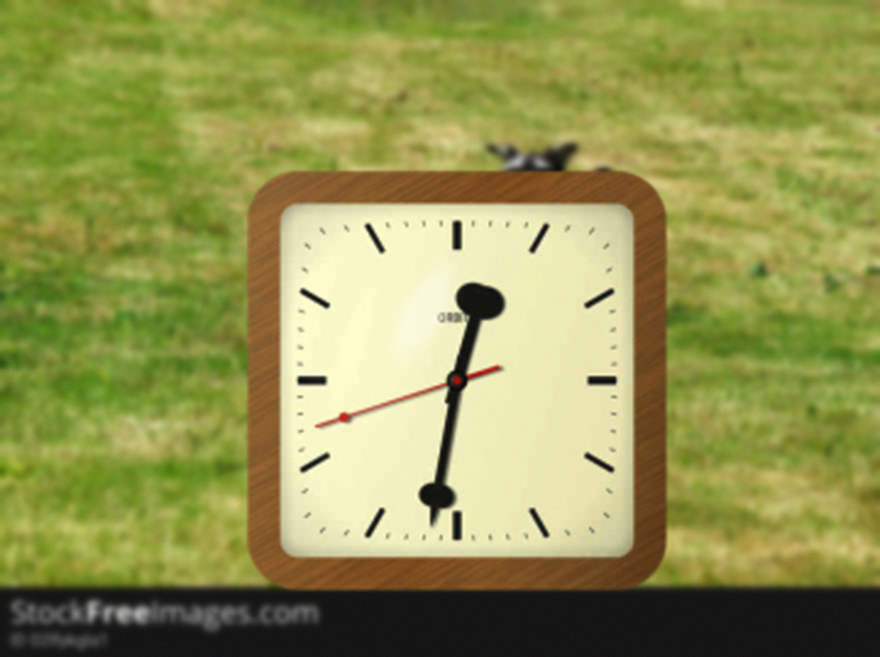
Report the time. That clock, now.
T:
12:31:42
